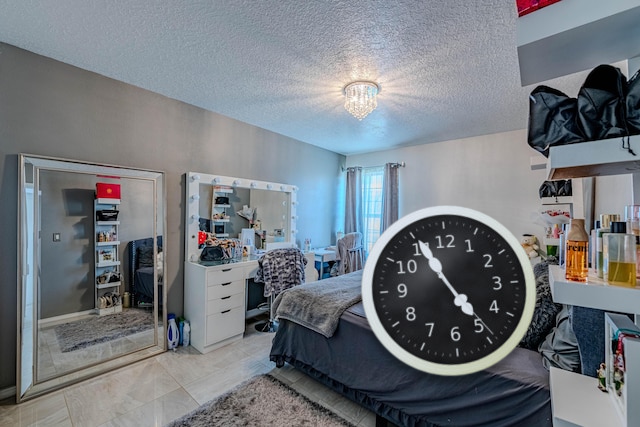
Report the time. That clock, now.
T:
4:55:24
